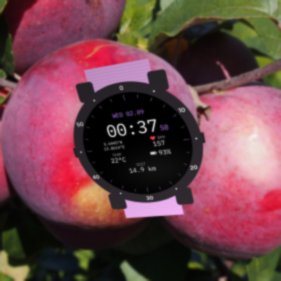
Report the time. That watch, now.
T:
0:37
